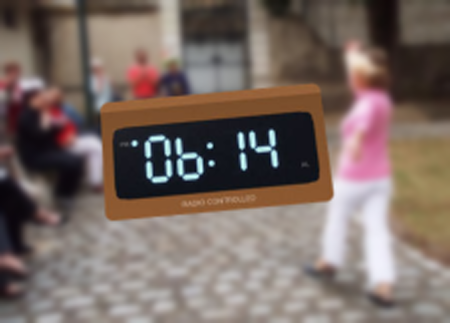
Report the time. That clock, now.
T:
6:14
